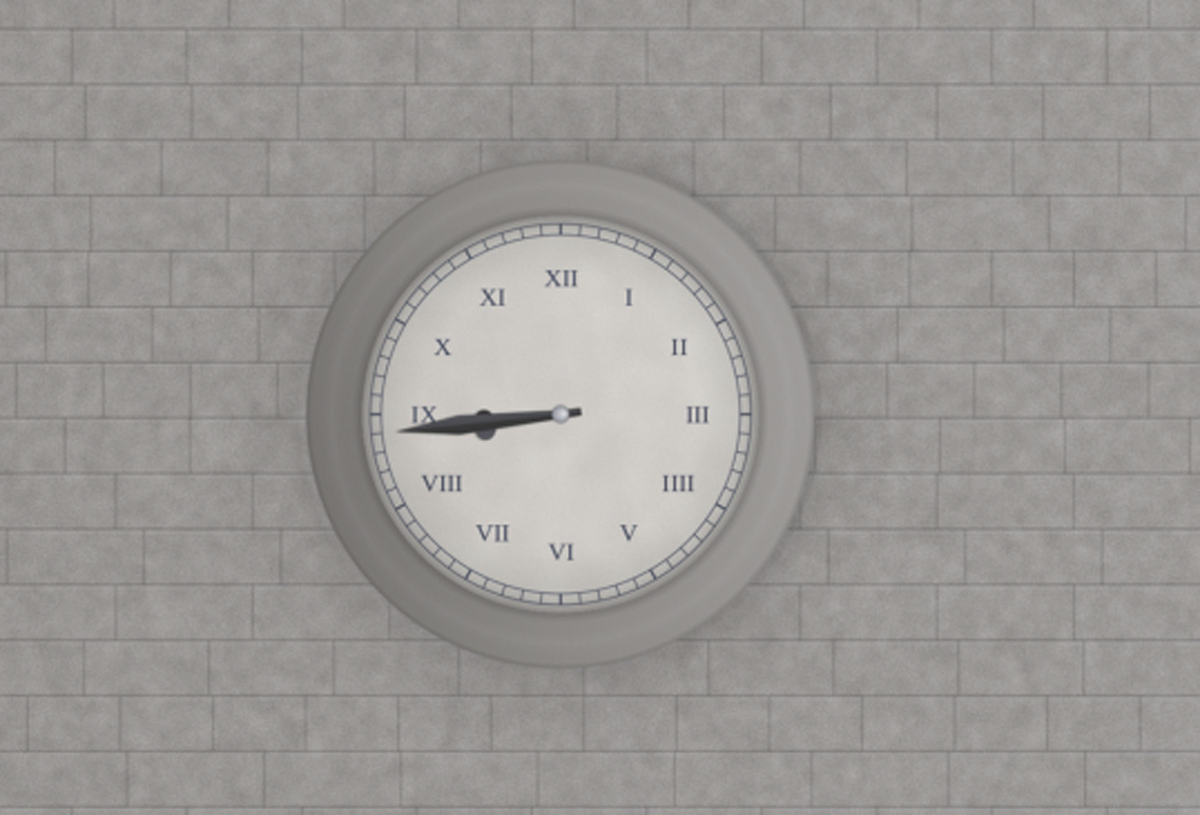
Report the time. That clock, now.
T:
8:44
